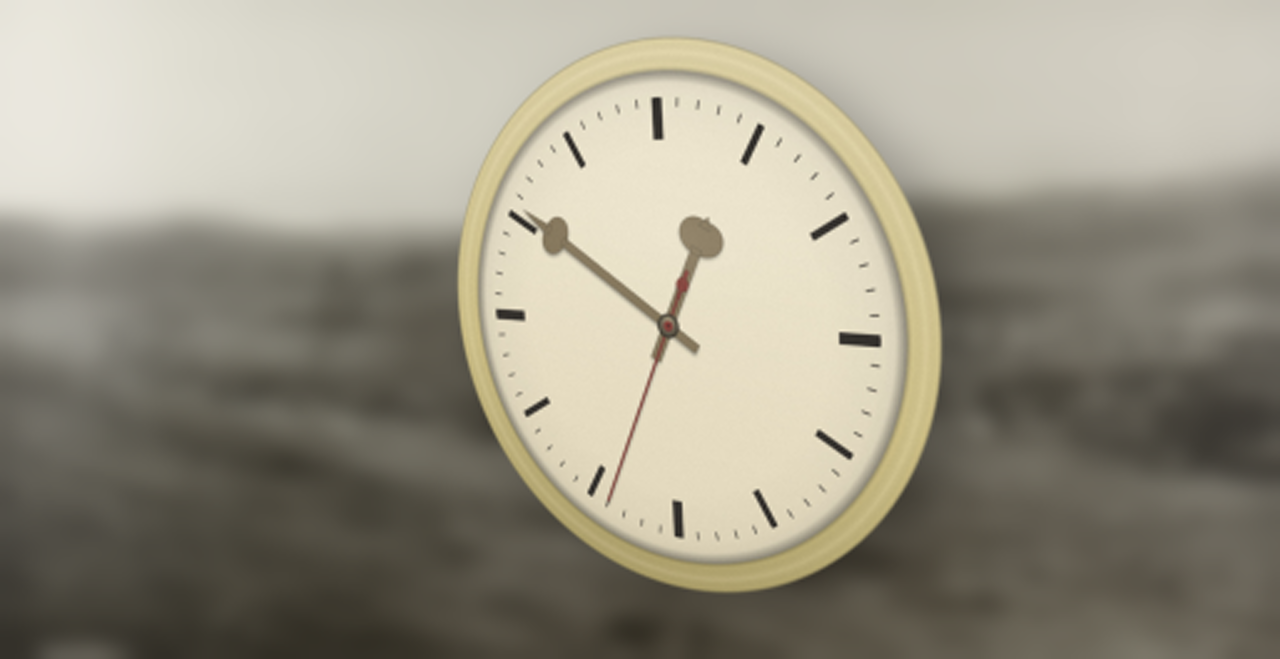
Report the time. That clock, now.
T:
12:50:34
